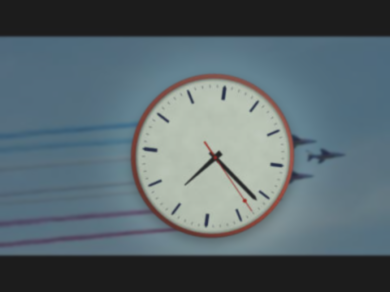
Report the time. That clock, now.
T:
7:21:23
